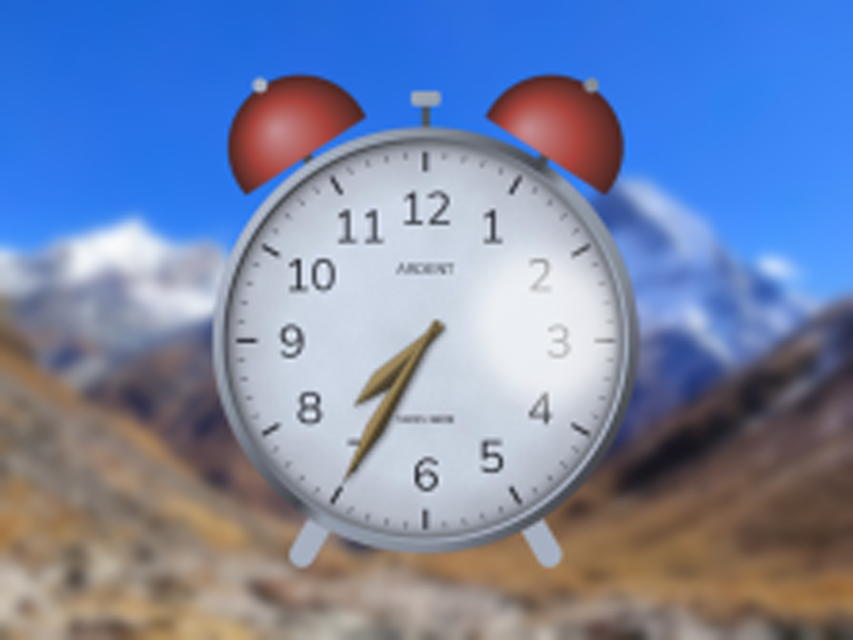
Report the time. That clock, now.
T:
7:35
